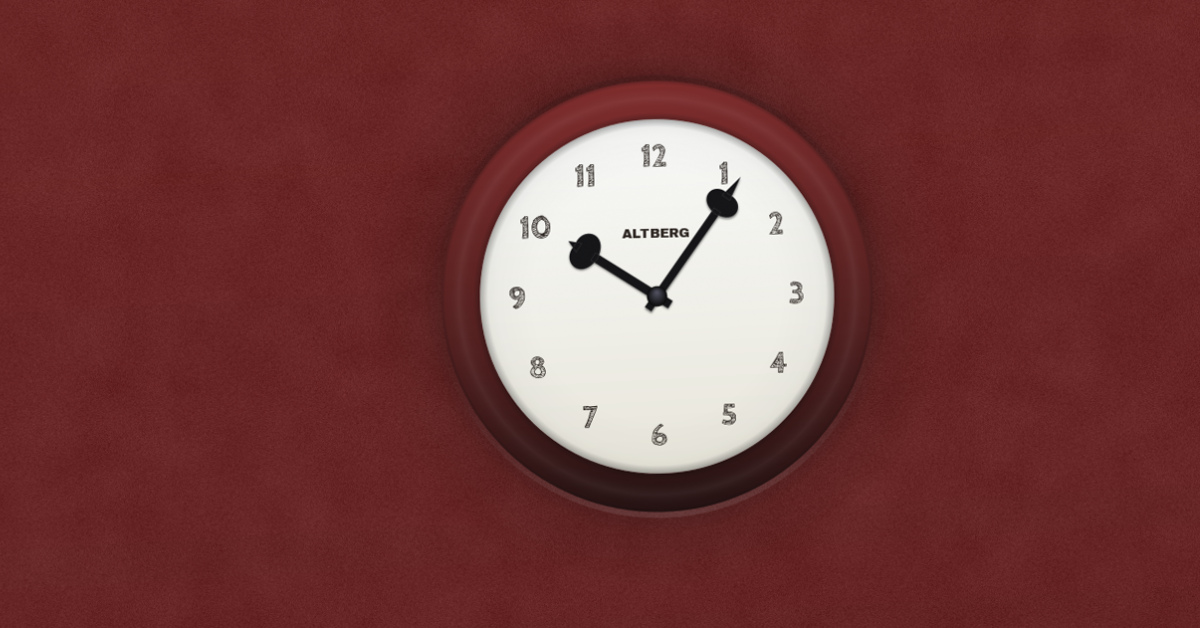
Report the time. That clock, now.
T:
10:06
